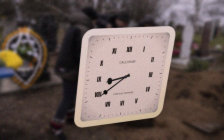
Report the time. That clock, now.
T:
8:39
